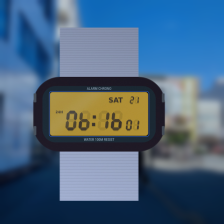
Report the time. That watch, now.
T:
6:16:01
